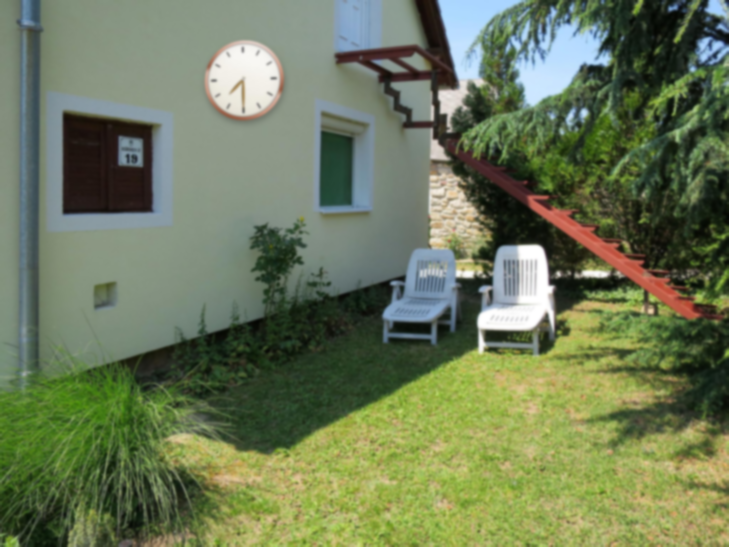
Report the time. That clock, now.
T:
7:30
